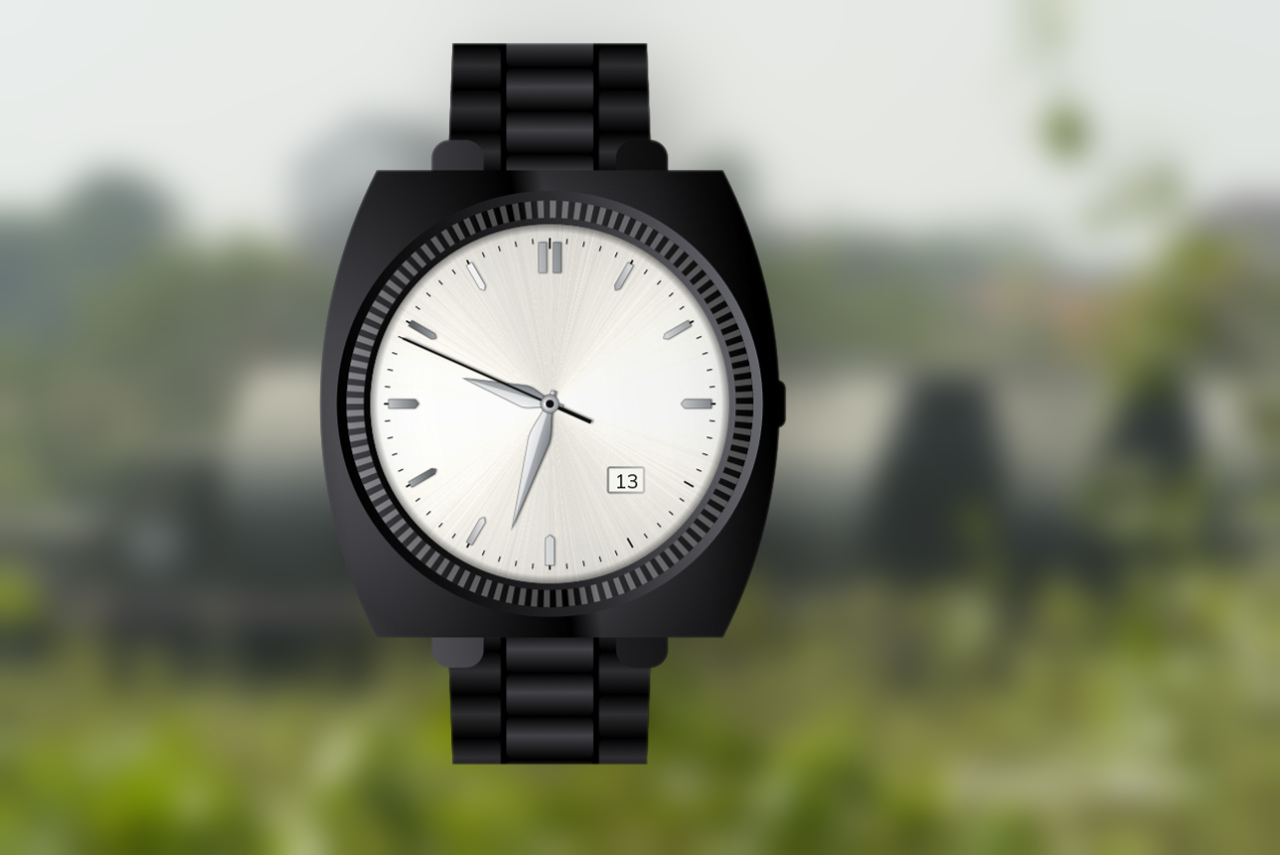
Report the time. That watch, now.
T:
9:32:49
